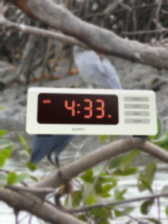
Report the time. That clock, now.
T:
4:33
